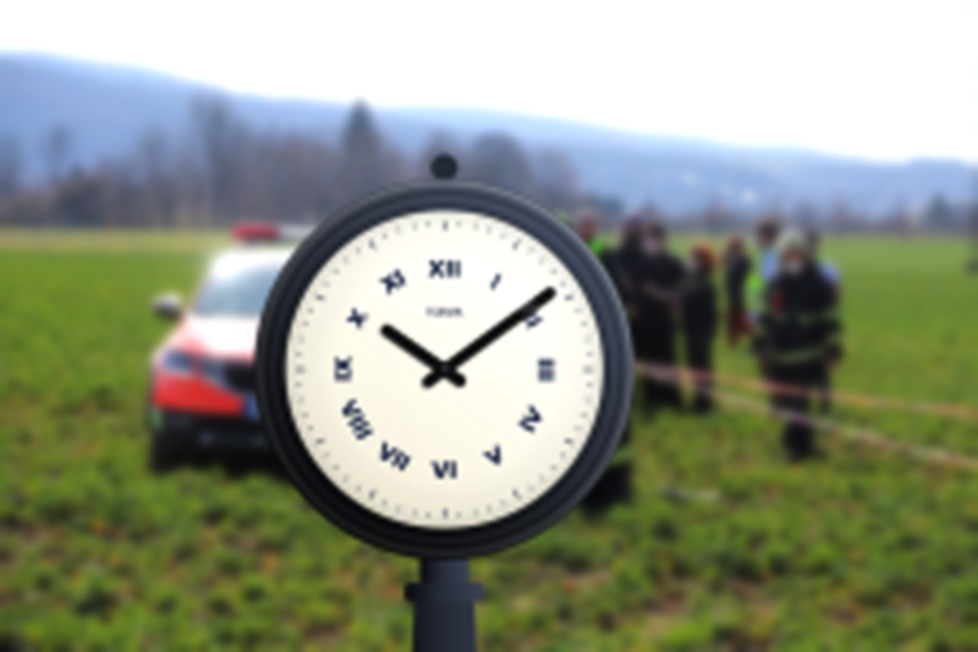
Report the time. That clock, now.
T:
10:09
